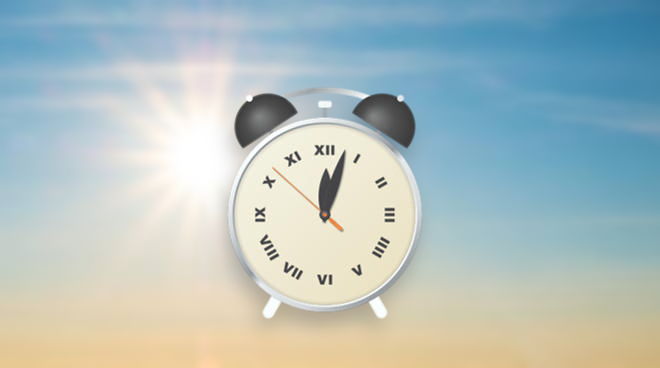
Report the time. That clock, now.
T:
12:02:52
